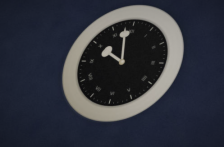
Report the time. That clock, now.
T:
9:58
